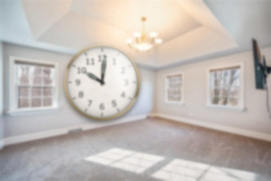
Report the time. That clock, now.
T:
10:01
